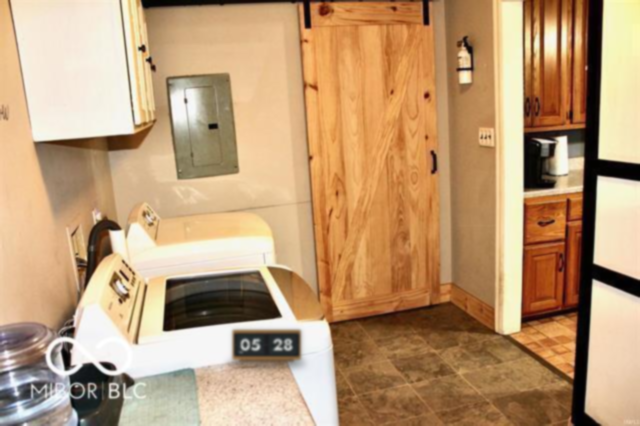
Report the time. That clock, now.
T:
5:28
